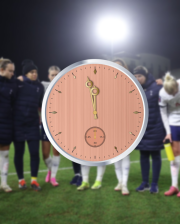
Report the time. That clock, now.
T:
11:58
